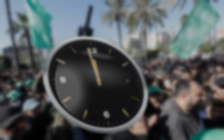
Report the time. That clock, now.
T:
11:59
